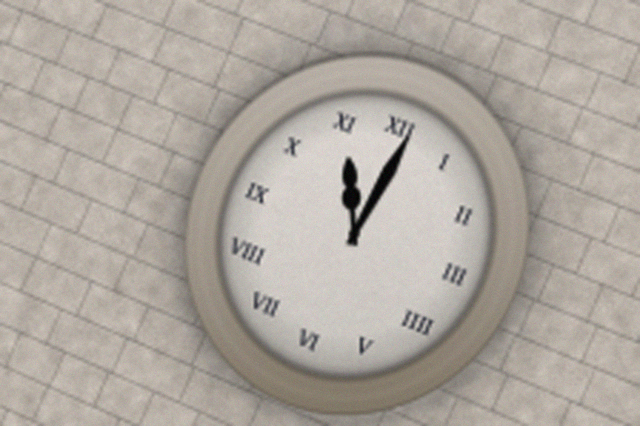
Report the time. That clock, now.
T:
11:01
